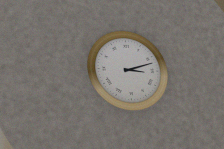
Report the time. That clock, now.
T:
3:12
